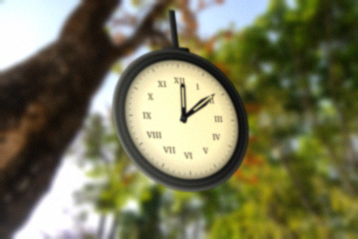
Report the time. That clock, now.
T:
12:09
